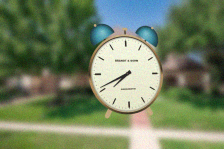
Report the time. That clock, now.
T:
7:41
